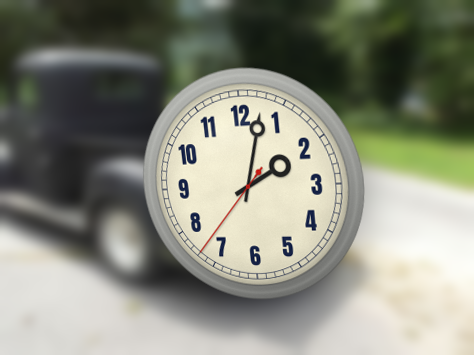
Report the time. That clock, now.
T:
2:02:37
